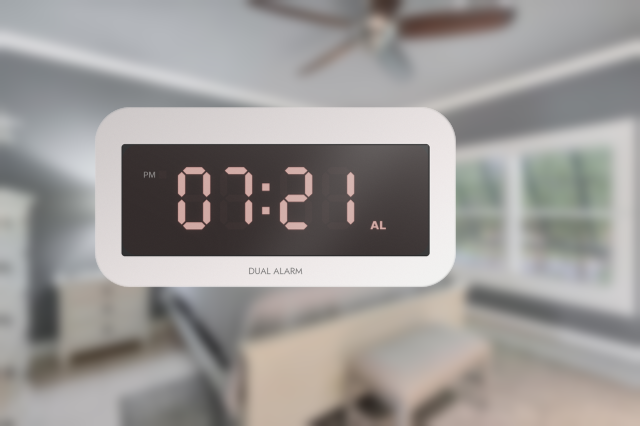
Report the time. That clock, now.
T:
7:21
